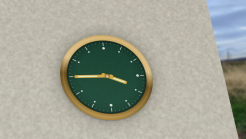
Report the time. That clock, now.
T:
3:45
